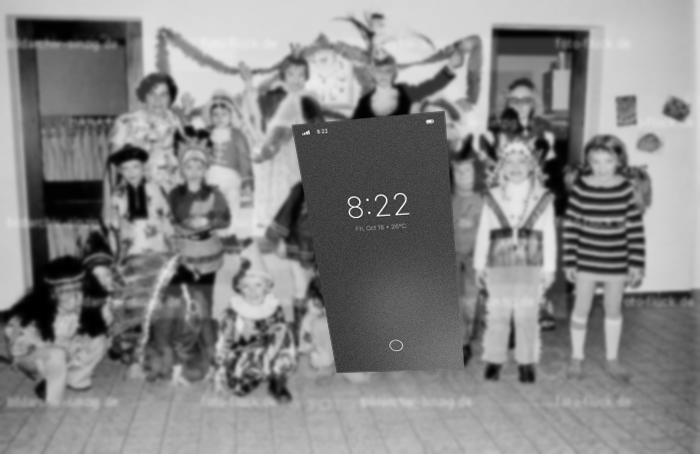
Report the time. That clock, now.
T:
8:22
